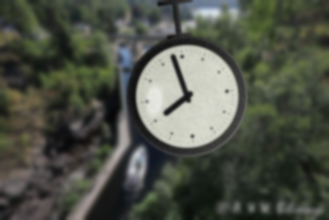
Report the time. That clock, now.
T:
7:58
